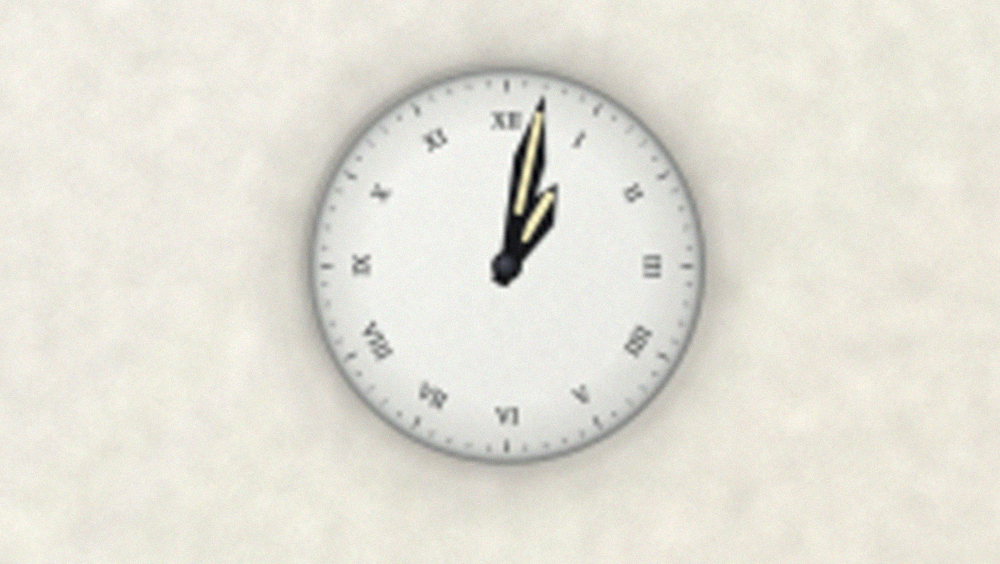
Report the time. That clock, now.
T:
1:02
